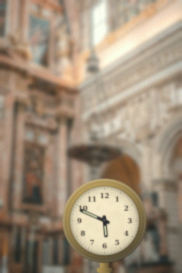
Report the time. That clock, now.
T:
5:49
